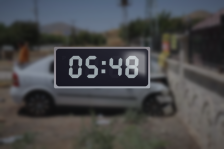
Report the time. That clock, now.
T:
5:48
